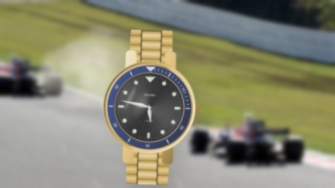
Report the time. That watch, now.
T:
5:47
